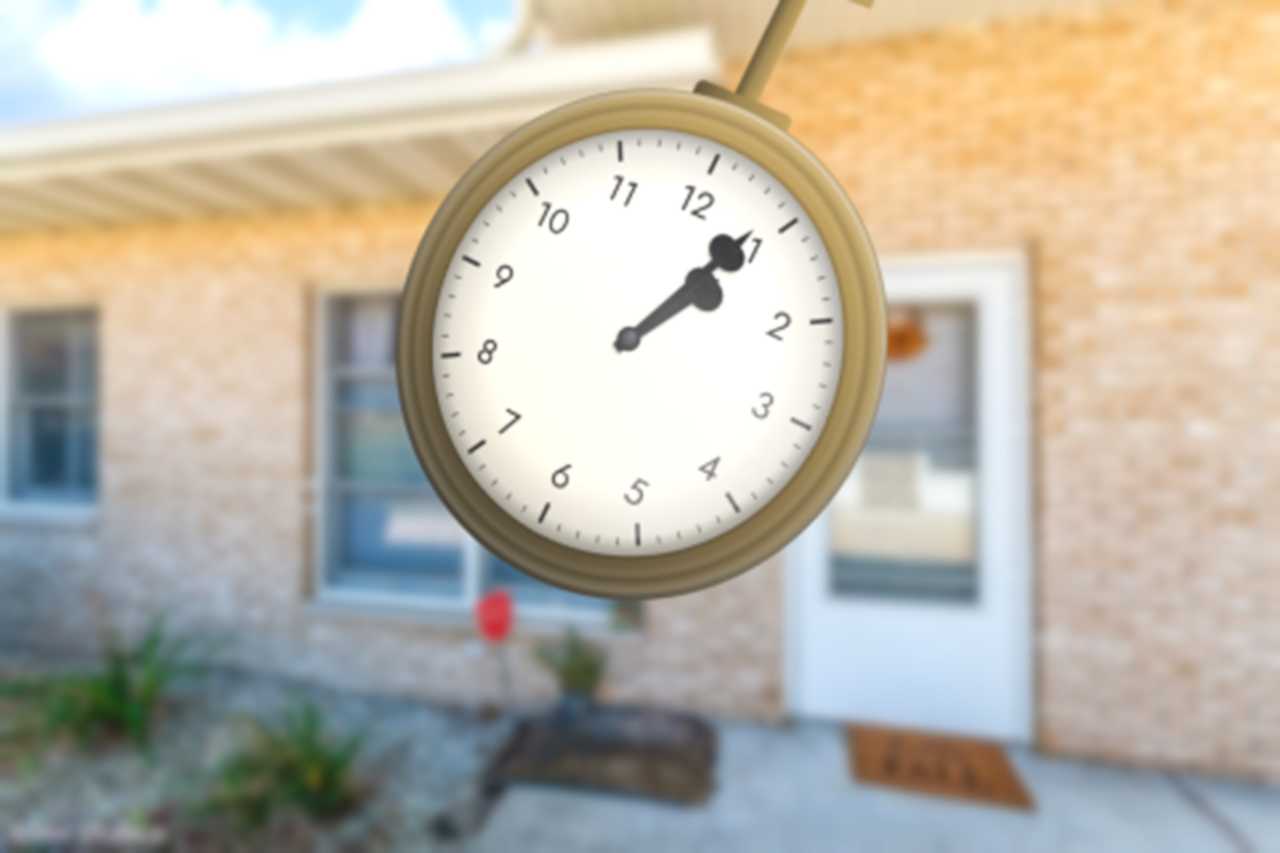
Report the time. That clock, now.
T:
1:04
